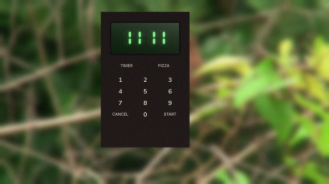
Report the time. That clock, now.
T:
11:11
